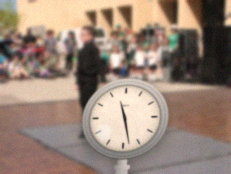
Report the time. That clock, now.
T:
11:28
